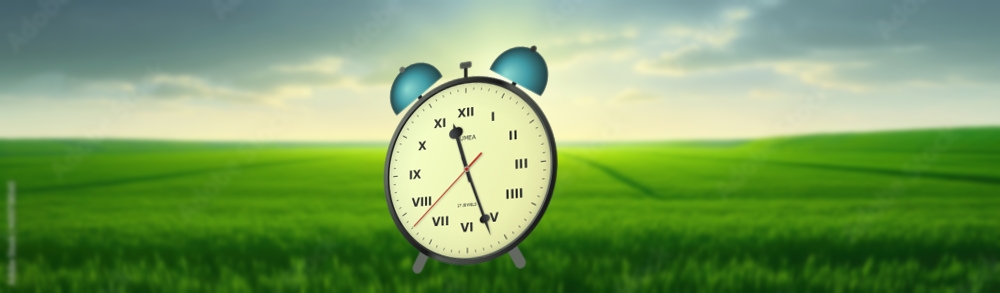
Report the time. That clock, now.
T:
11:26:38
